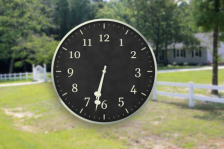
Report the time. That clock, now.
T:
6:32
